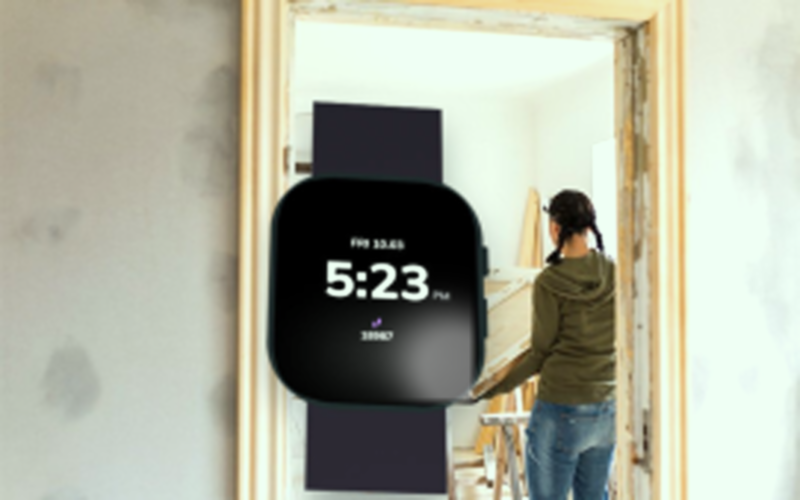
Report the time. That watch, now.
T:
5:23
